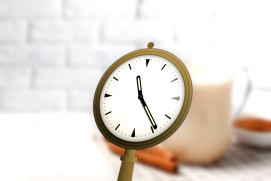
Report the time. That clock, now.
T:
11:24
